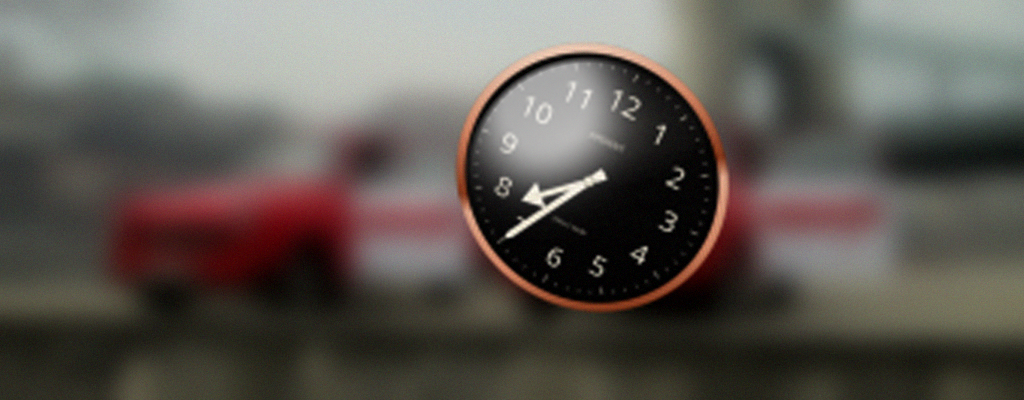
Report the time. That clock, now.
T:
7:35
